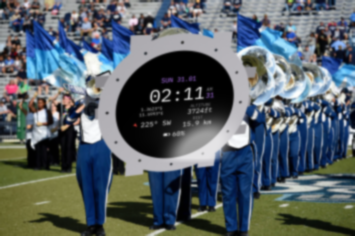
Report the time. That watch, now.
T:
2:11
